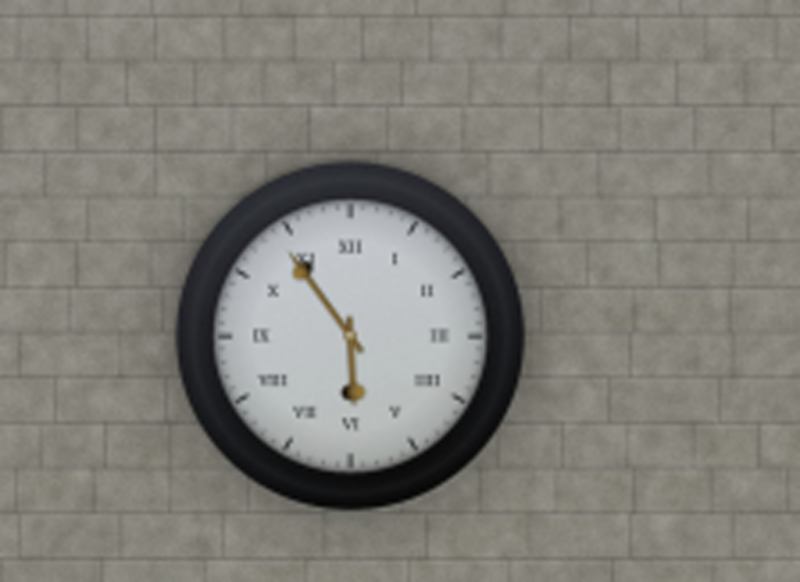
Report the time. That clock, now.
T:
5:54
